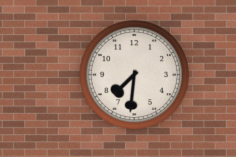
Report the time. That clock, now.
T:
7:31
